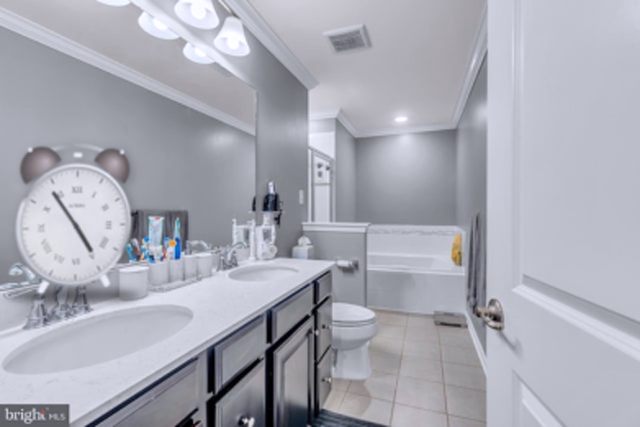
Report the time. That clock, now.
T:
4:54
